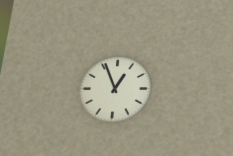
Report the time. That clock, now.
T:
12:56
